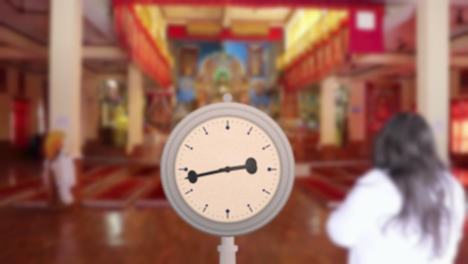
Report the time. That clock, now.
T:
2:43
